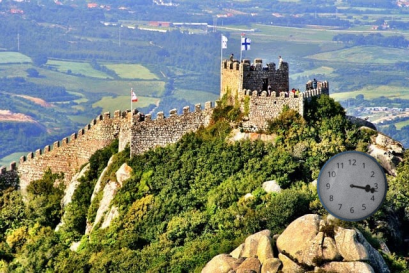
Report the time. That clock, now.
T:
3:17
